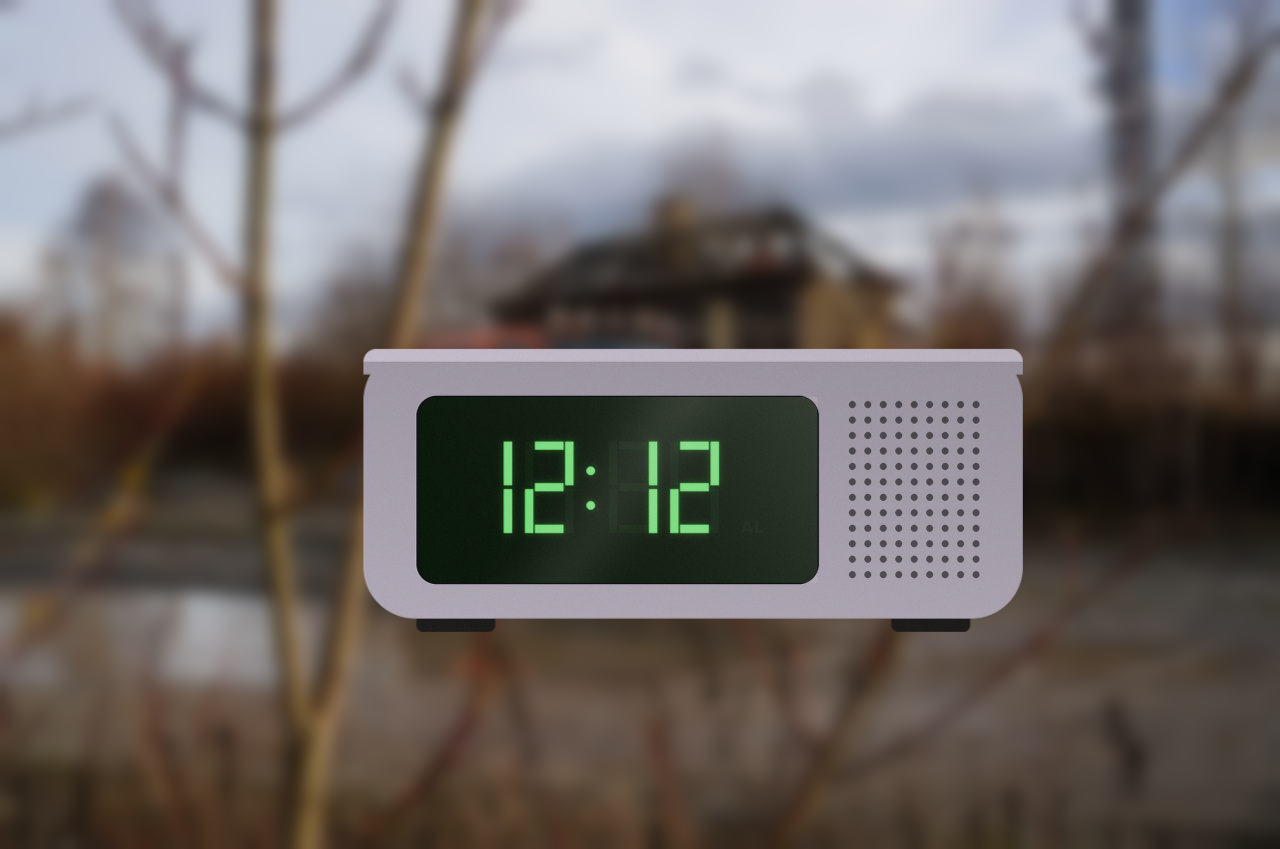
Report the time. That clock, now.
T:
12:12
